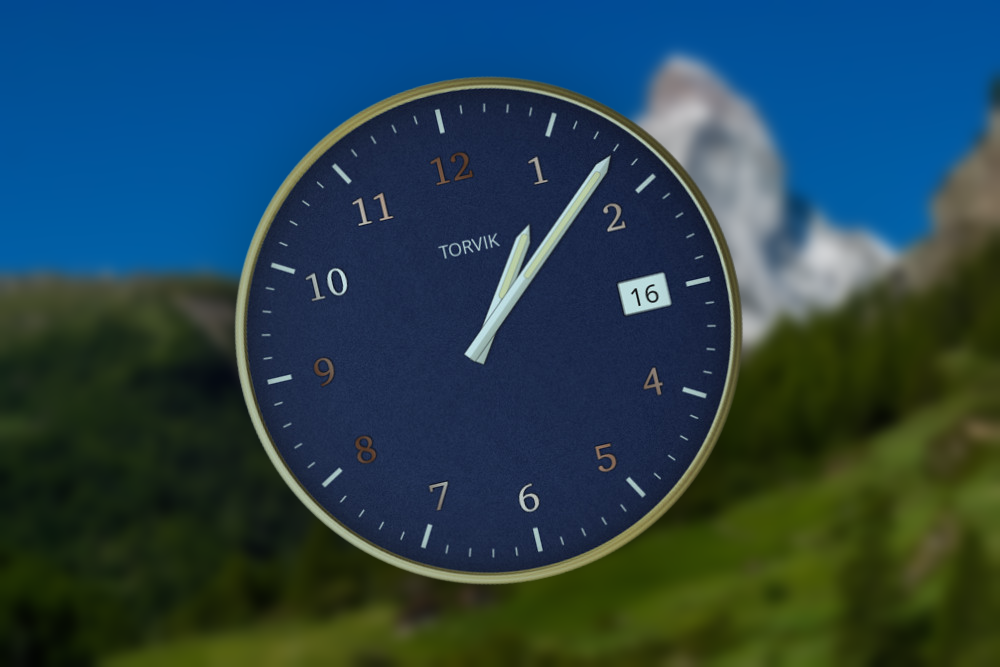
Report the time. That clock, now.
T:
1:08
